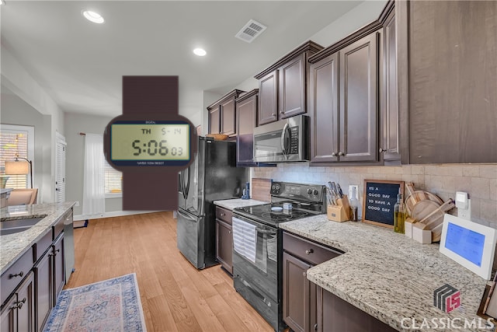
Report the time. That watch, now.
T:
5:06:03
